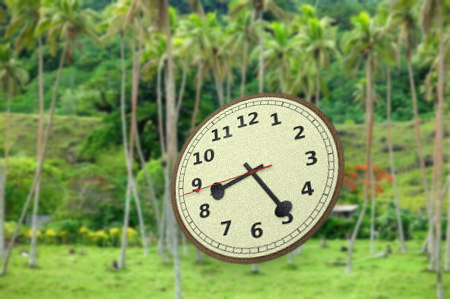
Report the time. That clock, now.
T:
8:24:44
